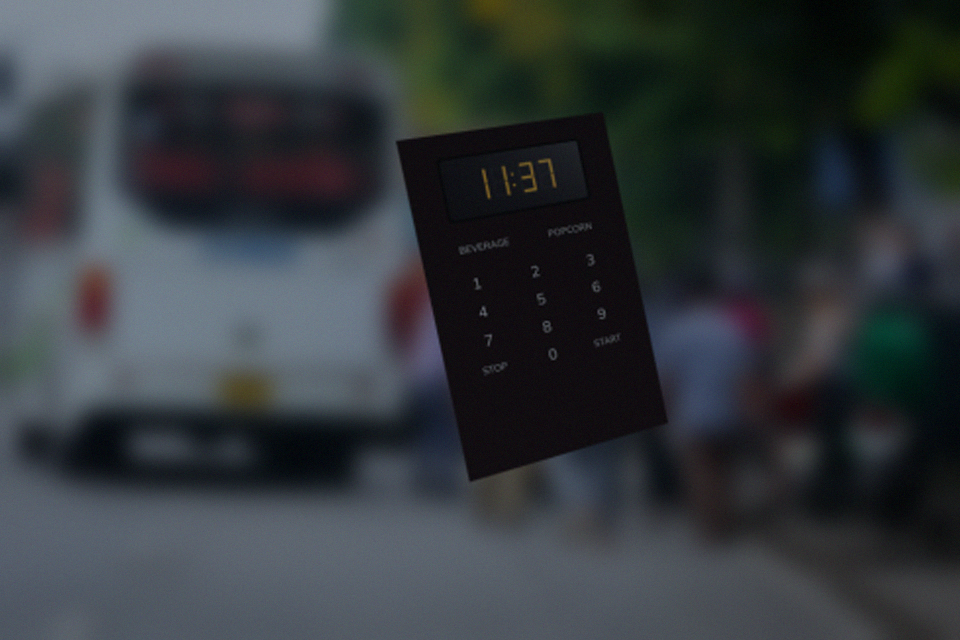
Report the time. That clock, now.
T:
11:37
